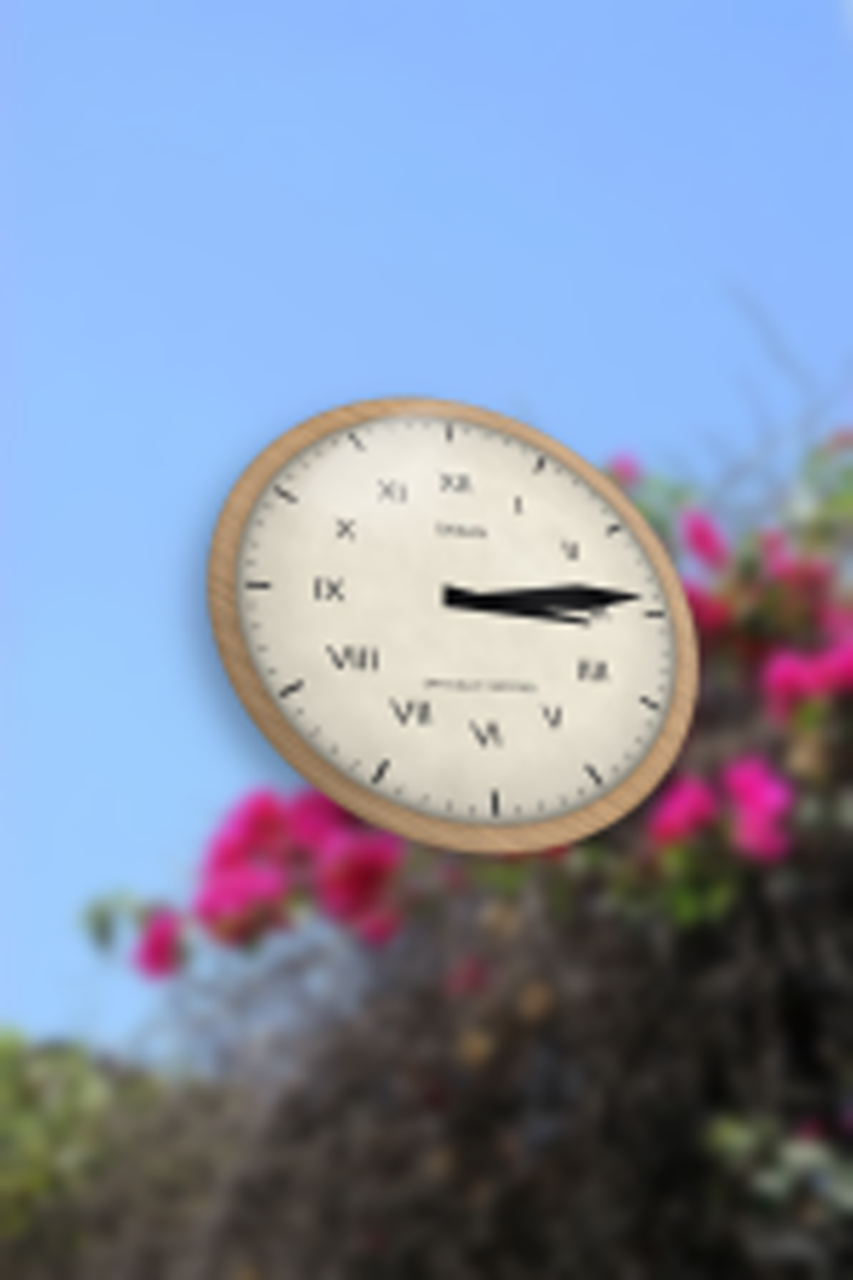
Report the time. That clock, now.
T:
3:14
